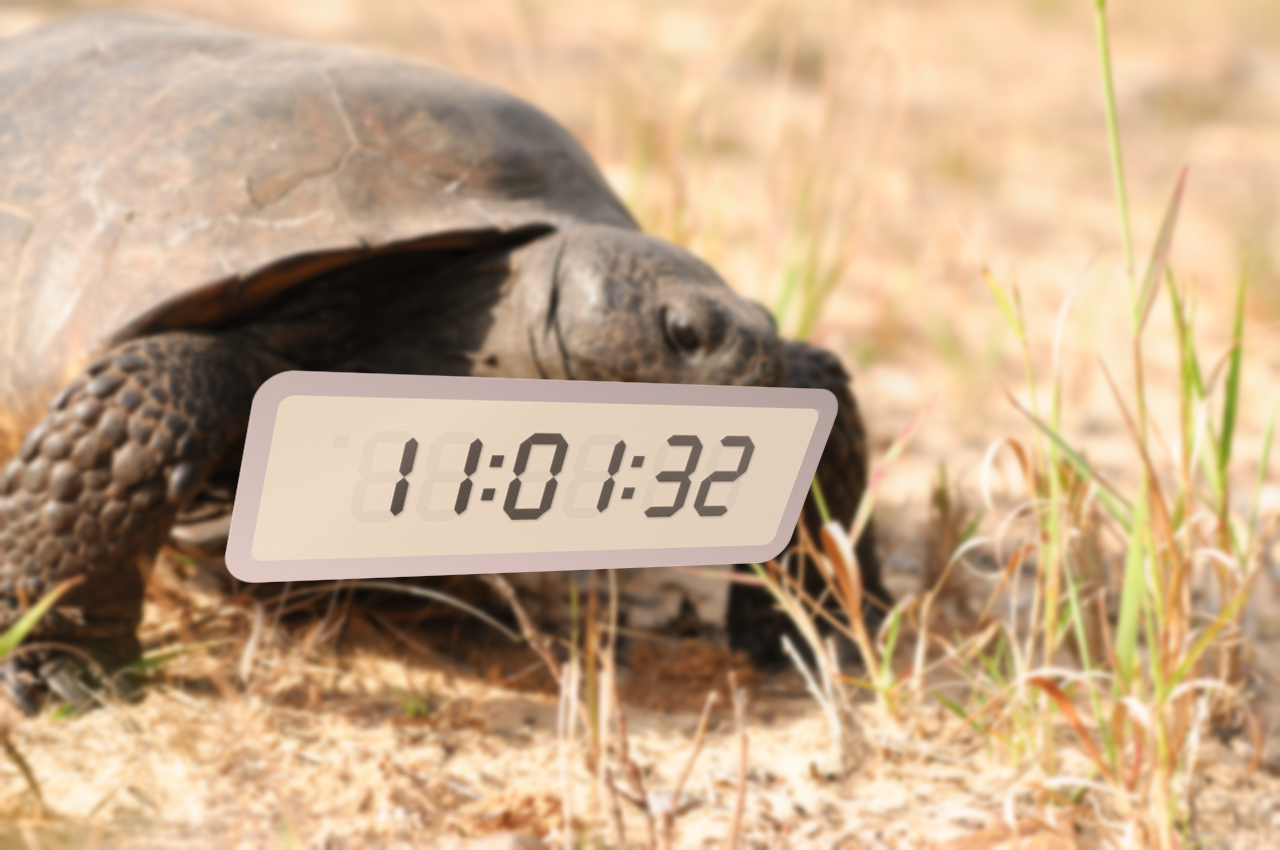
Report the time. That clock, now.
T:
11:01:32
